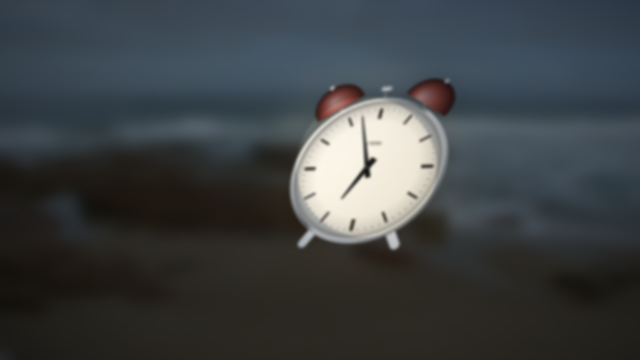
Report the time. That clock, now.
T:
6:57
